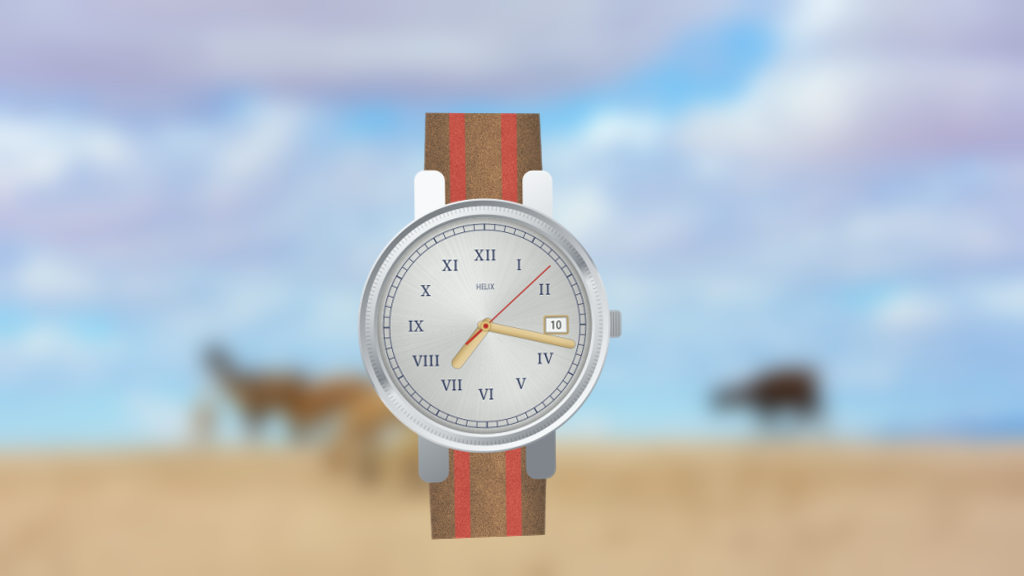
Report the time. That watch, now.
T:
7:17:08
